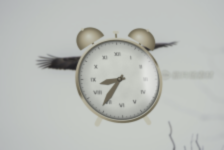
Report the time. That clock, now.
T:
8:36
